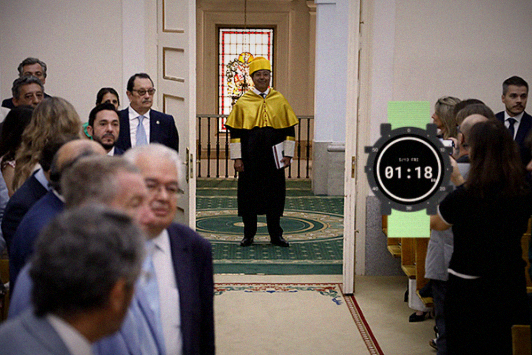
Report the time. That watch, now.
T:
1:18
